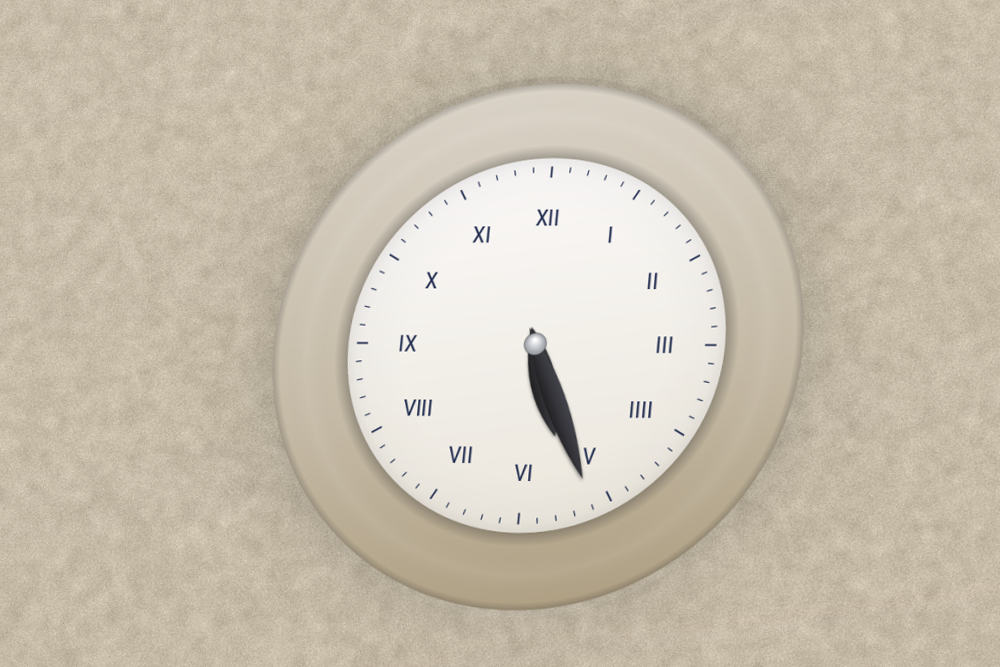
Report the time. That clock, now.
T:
5:26
